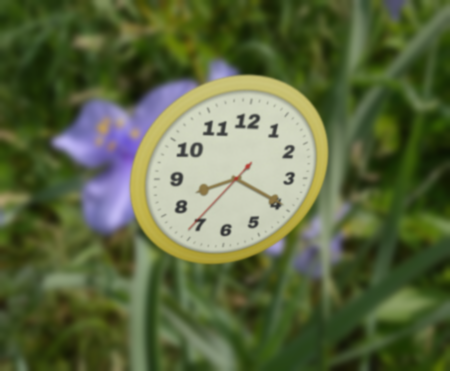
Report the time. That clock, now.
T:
8:19:36
